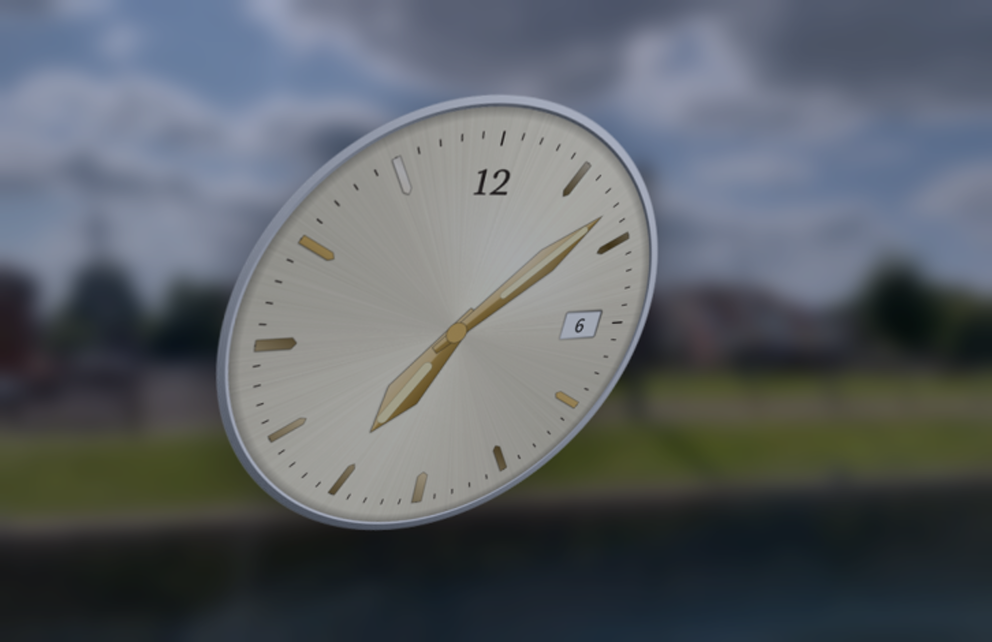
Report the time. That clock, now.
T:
7:08
